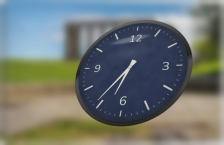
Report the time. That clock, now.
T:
6:36
